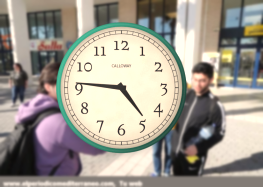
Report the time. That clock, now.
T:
4:46
